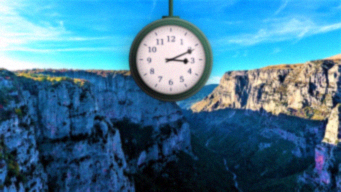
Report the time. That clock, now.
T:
3:11
